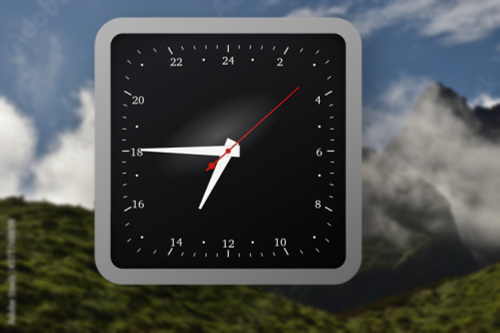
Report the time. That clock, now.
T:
13:45:08
